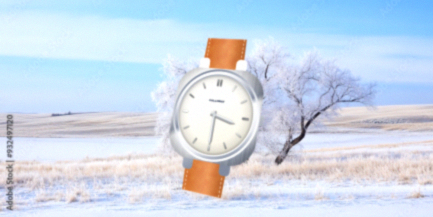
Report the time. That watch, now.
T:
3:30
